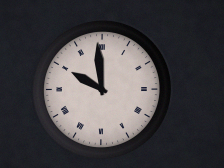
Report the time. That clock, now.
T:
9:59
